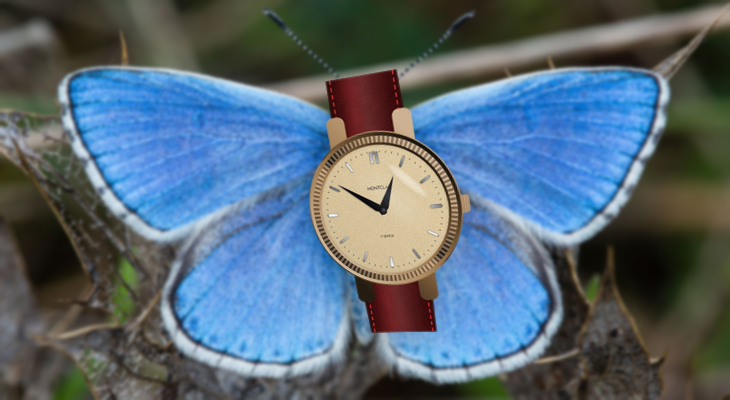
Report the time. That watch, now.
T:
12:51
